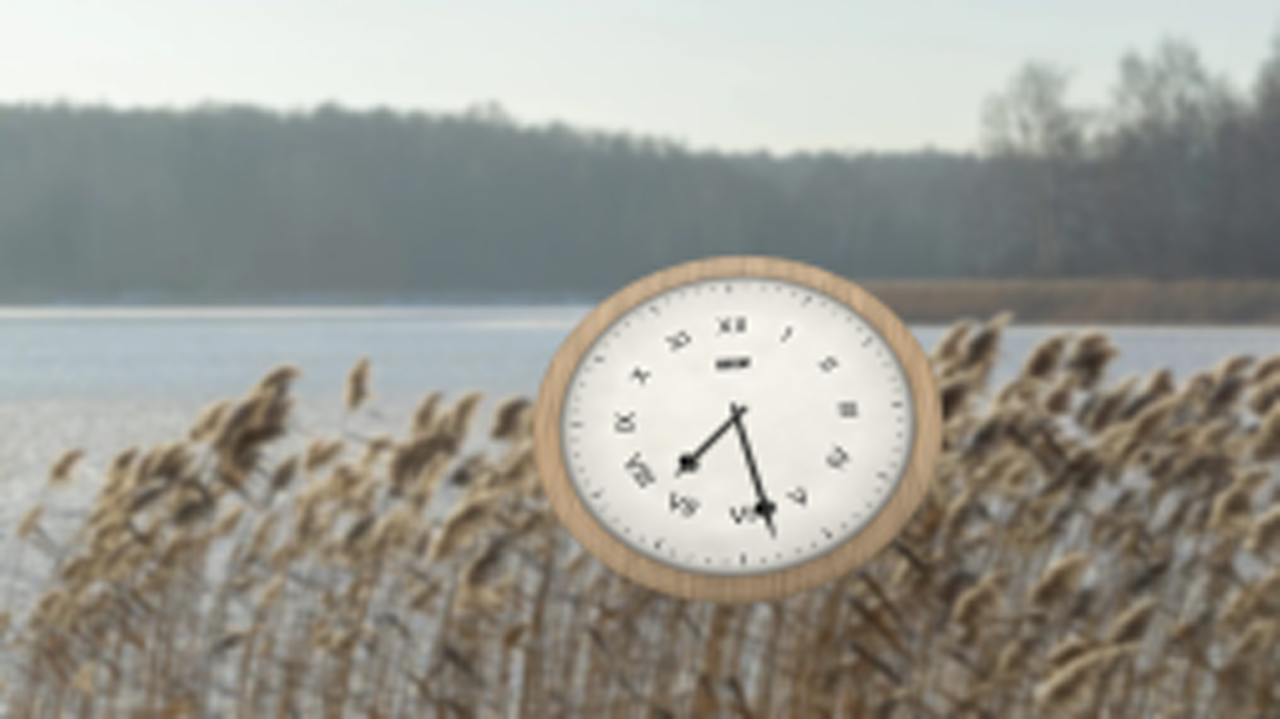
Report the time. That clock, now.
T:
7:28
